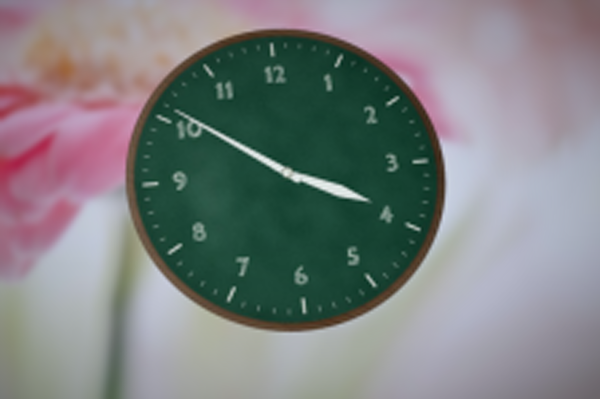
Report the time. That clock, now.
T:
3:51
